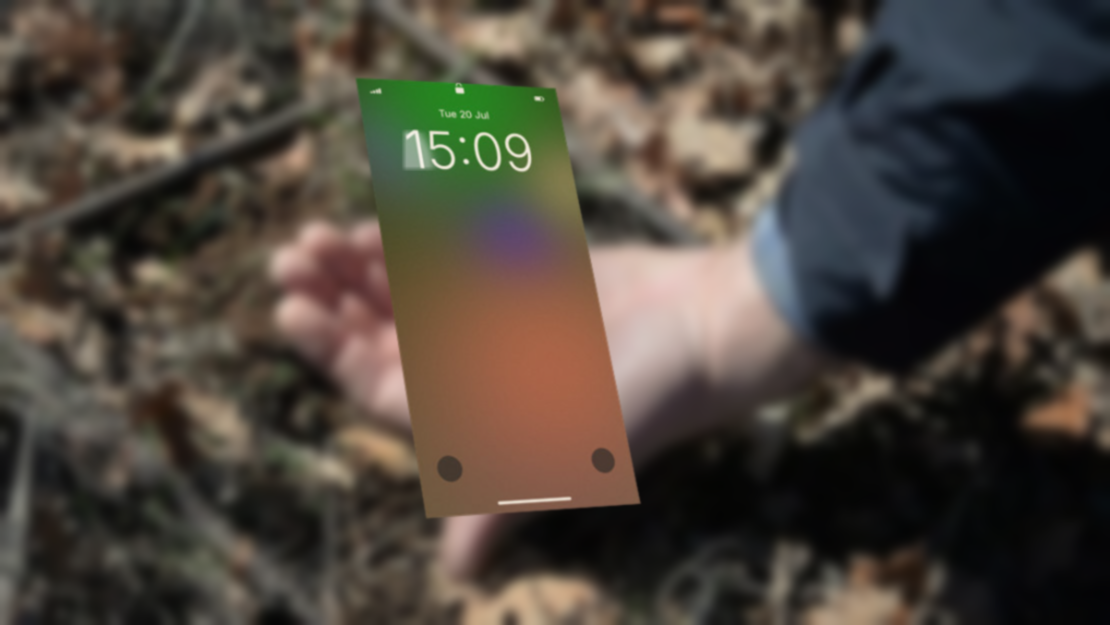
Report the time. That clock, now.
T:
15:09
